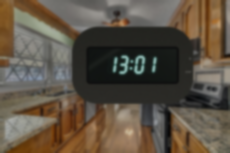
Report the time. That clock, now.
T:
13:01
